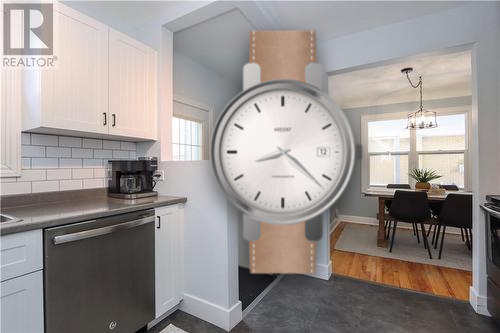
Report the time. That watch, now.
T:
8:22
